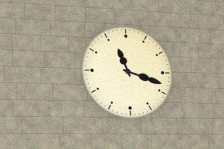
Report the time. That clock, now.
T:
11:18
